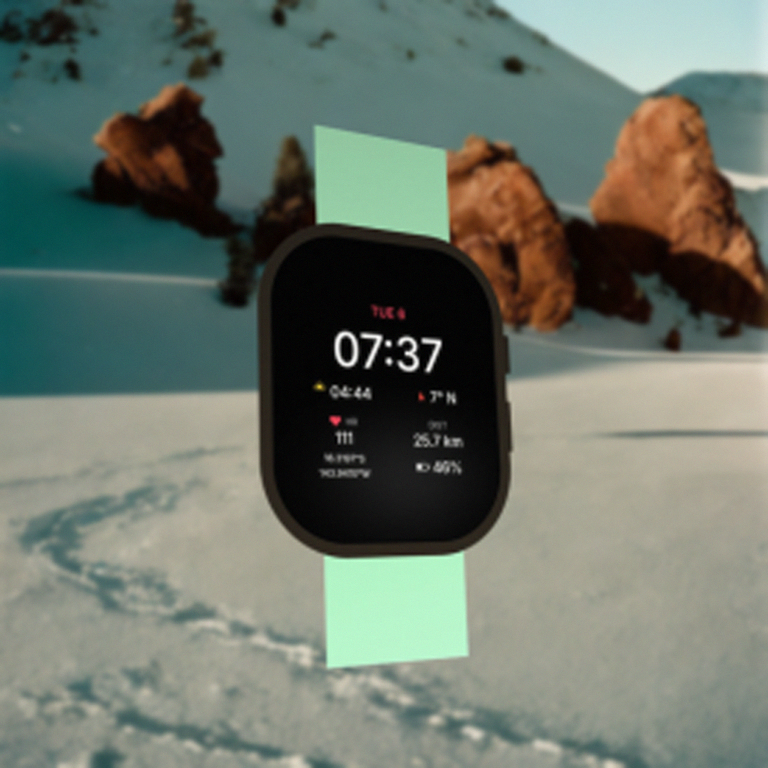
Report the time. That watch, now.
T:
7:37
